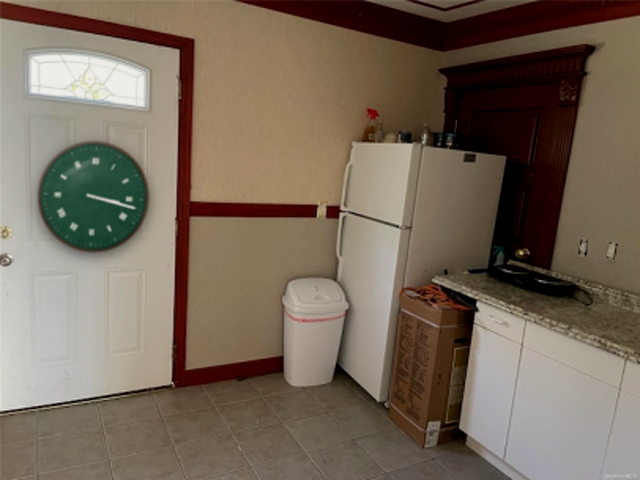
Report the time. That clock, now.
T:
3:17
